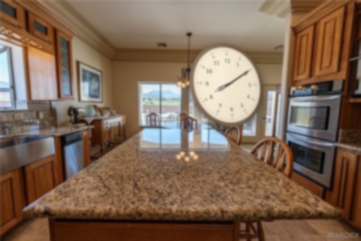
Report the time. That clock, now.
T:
8:10
